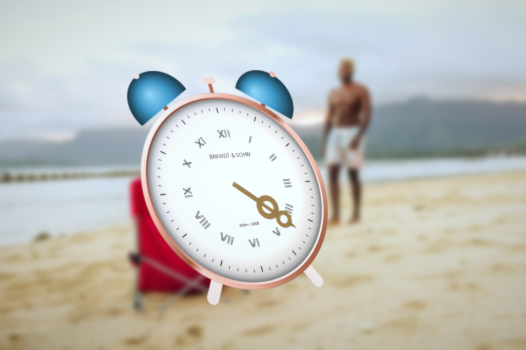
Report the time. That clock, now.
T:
4:22
